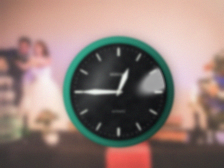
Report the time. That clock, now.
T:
12:45
